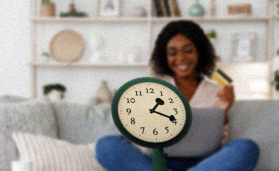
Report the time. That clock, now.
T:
1:19
